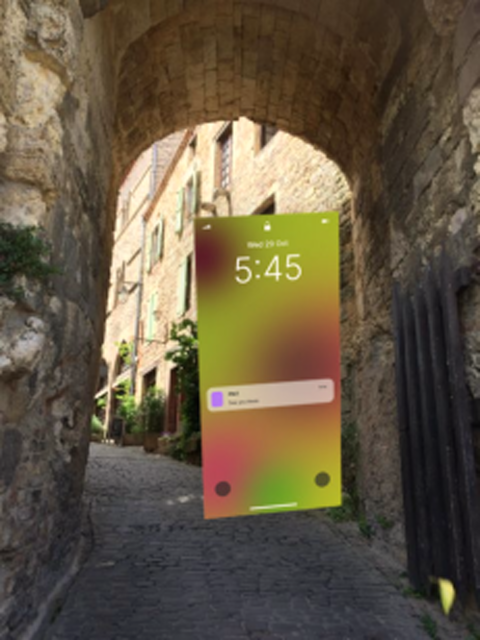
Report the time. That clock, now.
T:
5:45
